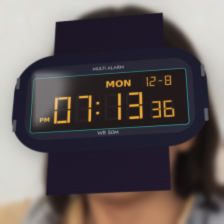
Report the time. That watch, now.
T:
7:13:36
